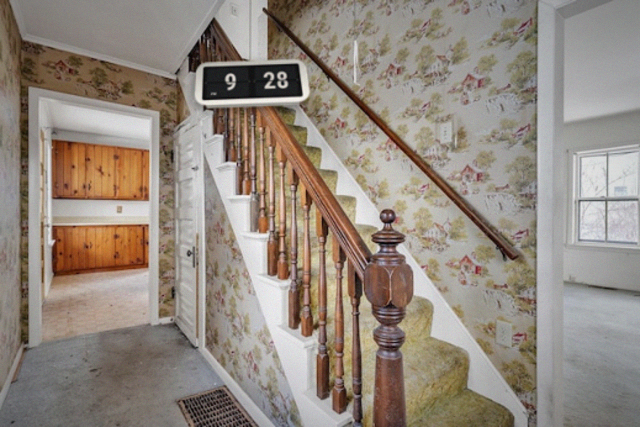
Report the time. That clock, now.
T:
9:28
